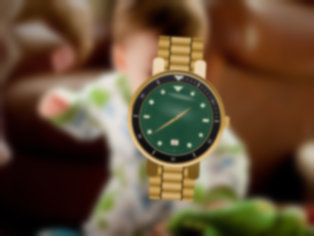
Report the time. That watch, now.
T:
1:39
